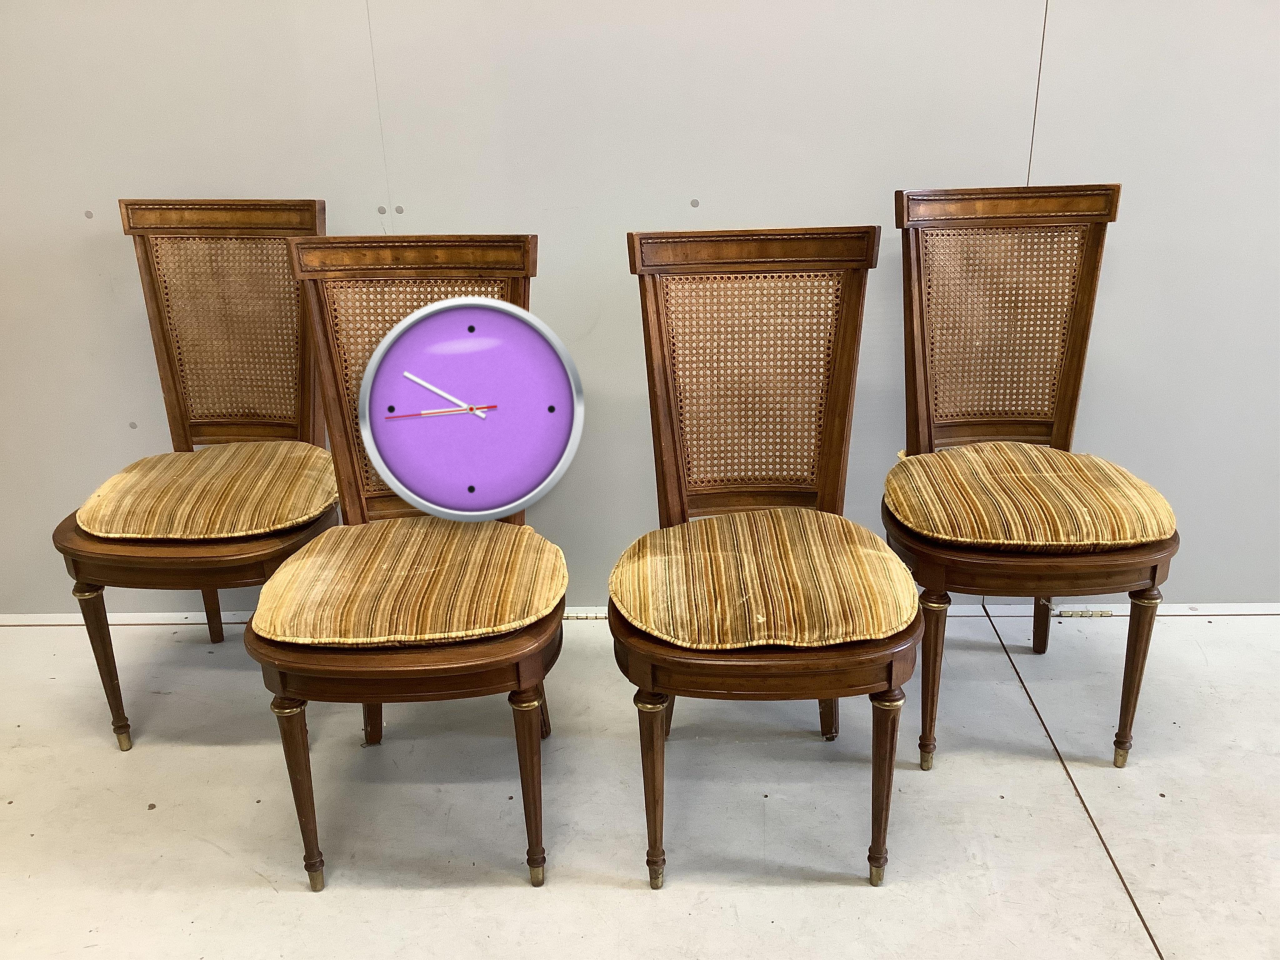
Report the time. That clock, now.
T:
8:49:44
